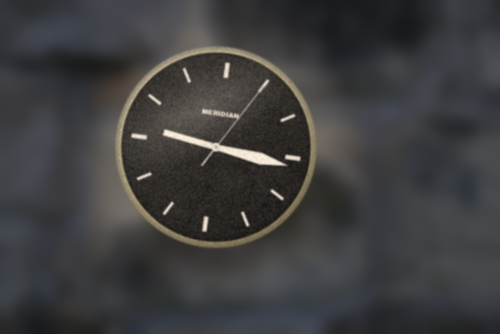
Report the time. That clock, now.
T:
9:16:05
